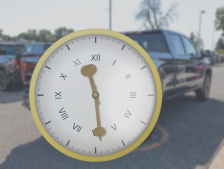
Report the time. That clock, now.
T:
11:29
